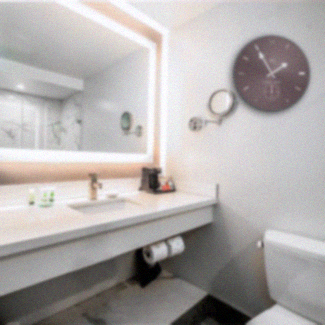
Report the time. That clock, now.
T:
1:55
